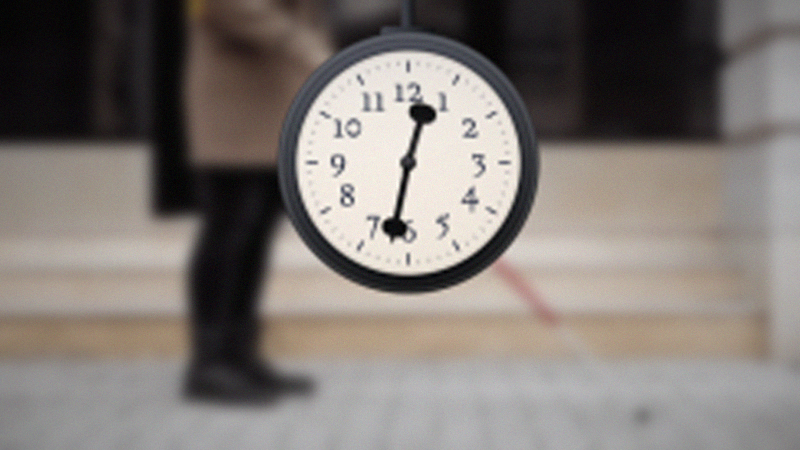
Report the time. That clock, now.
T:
12:32
